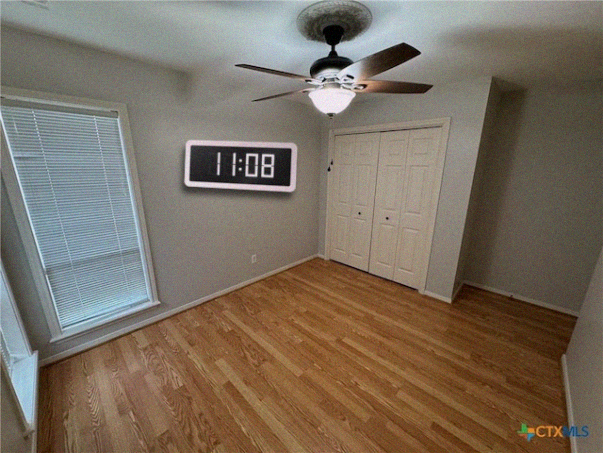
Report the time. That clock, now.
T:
11:08
